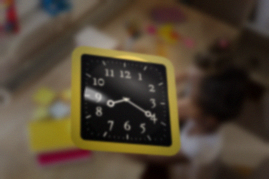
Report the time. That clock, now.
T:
8:20
